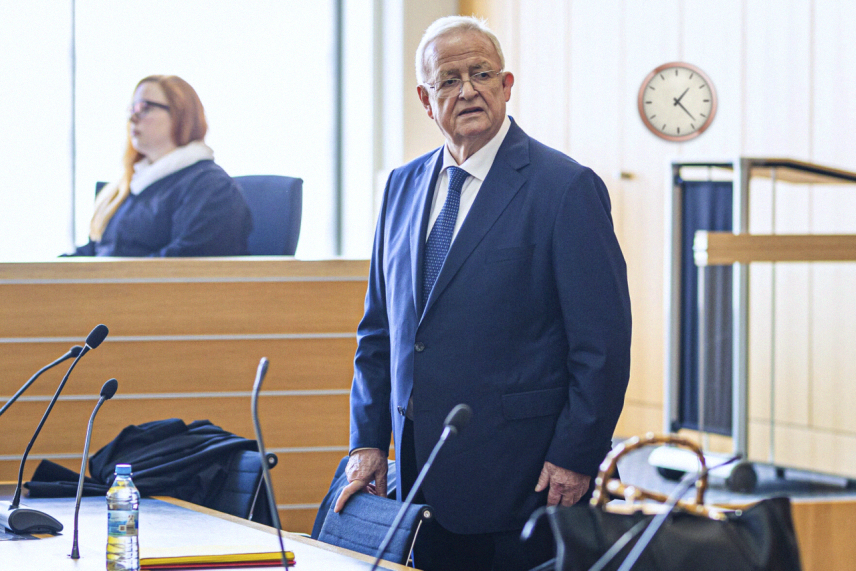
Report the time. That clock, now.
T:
1:23
